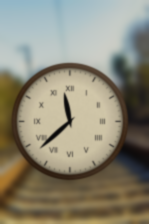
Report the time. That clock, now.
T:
11:38
